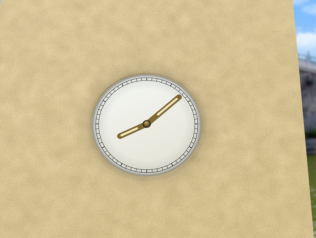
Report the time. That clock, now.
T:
8:08
